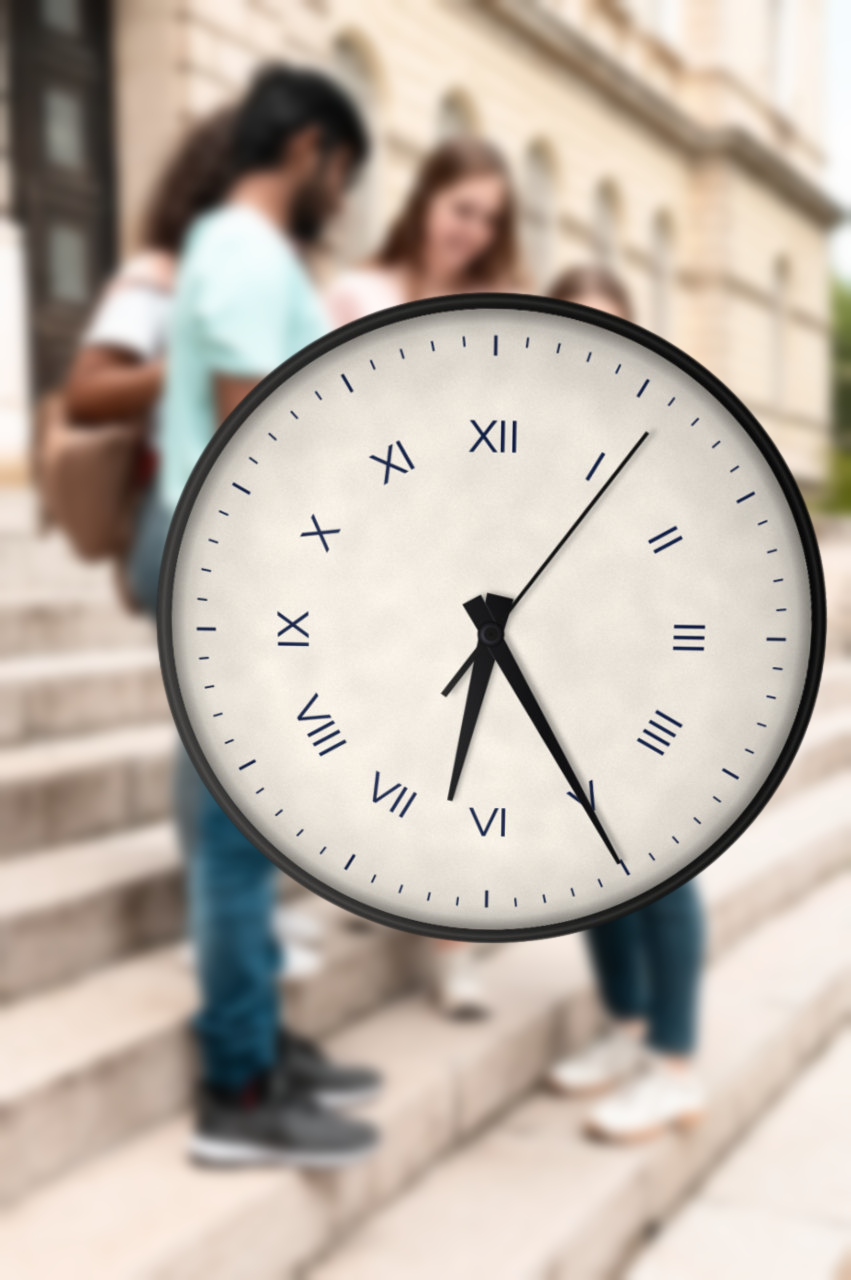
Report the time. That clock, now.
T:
6:25:06
